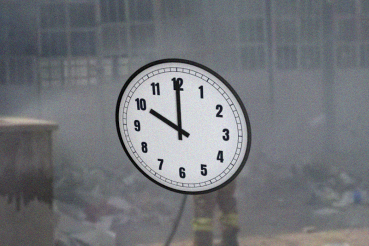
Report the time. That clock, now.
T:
10:00
